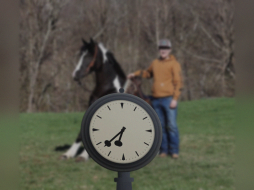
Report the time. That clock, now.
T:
6:38
